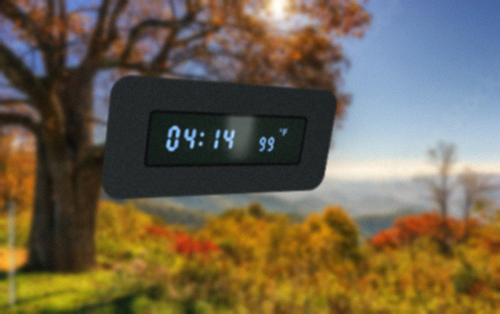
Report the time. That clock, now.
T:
4:14
